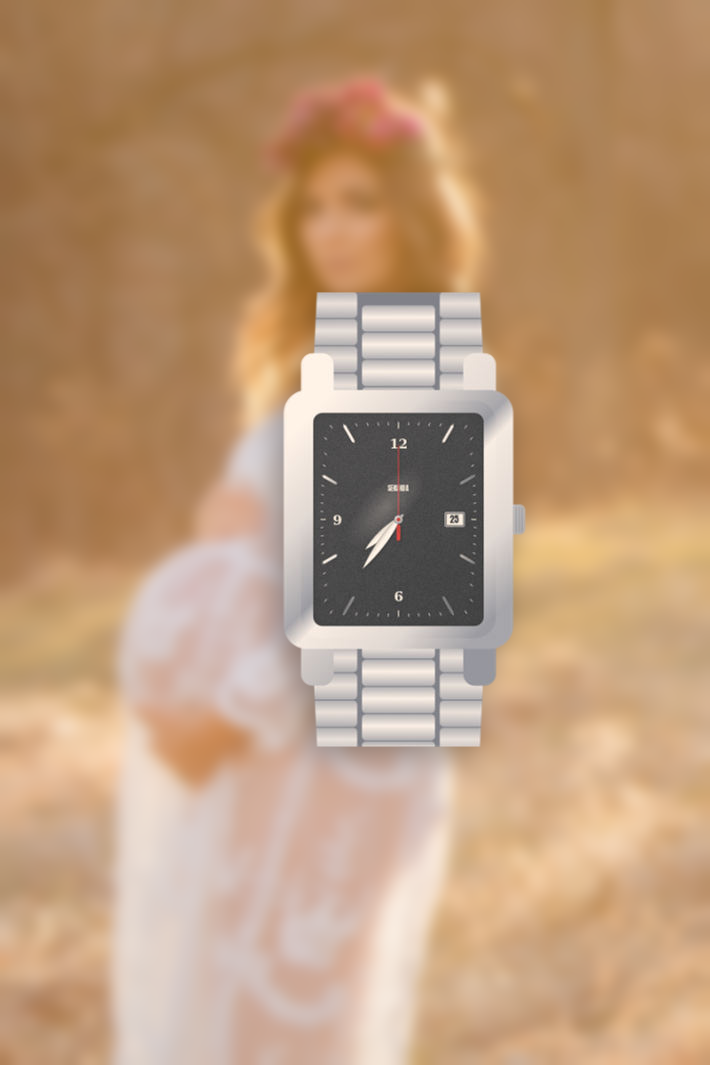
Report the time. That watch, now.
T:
7:36:00
